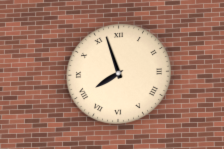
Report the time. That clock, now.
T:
7:57
